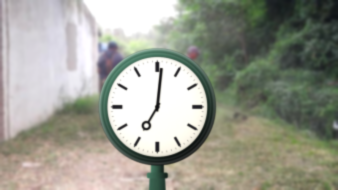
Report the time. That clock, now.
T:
7:01
